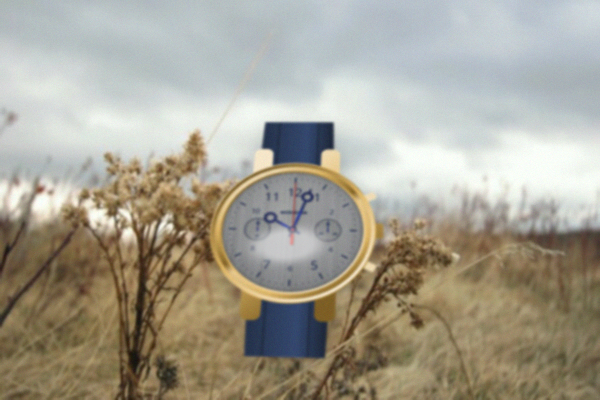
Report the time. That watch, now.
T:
10:03
